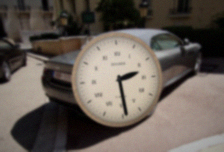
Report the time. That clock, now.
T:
2:29
